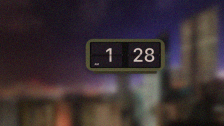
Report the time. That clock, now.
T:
1:28
